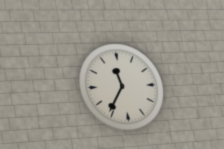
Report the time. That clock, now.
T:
11:36
